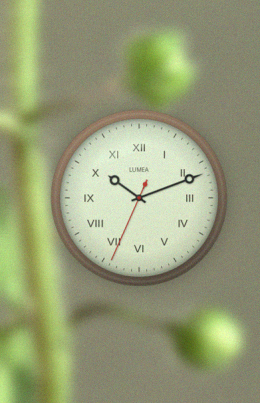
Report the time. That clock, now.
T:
10:11:34
